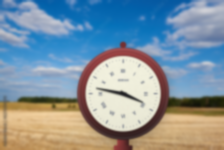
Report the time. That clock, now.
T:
3:47
